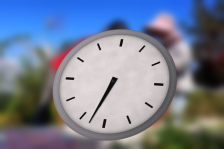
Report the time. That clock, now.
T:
6:33
